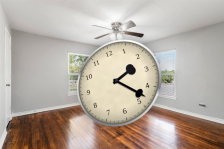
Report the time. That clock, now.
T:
2:23
